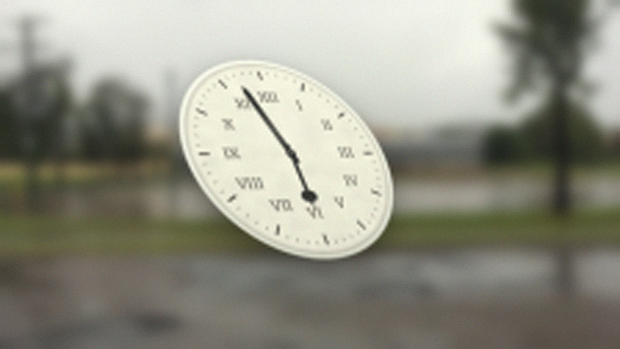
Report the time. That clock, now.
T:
5:57
